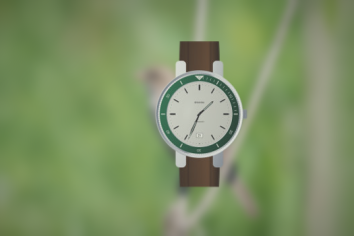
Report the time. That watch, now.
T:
1:34
